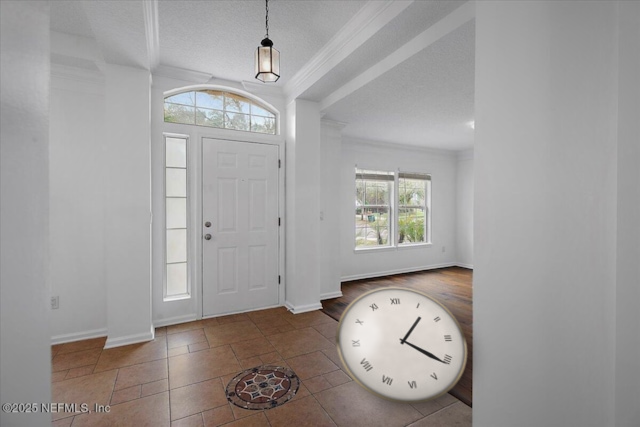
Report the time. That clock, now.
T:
1:21
